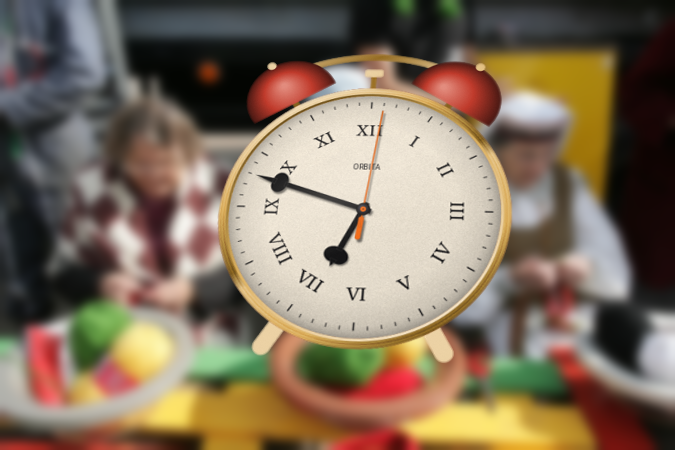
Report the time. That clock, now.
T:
6:48:01
